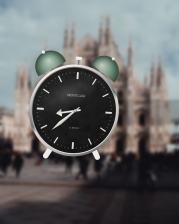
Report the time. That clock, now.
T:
8:38
